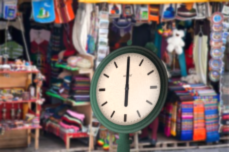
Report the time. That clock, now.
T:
6:00
